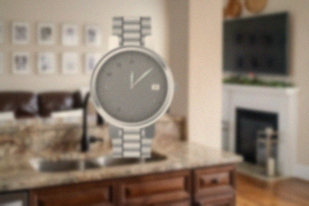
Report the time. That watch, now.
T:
12:08
